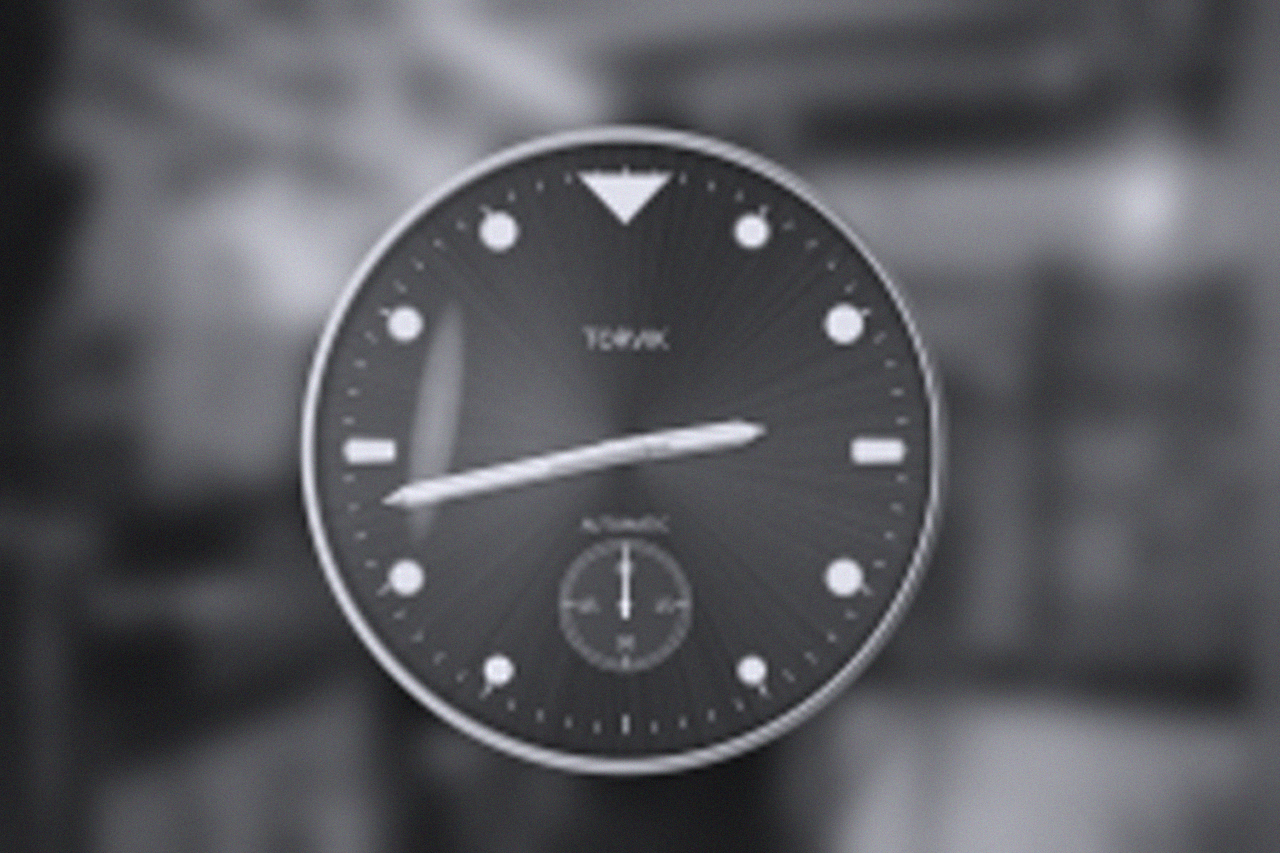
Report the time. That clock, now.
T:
2:43
